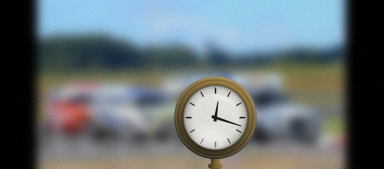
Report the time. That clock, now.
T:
12:18
